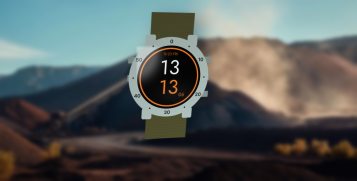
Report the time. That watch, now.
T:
13:13
